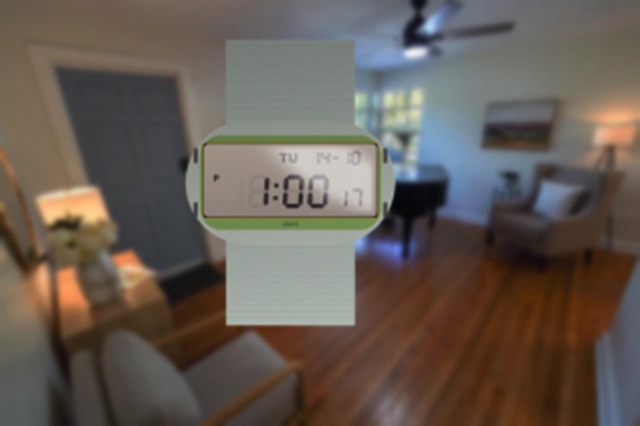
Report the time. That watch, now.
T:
1:00:17
